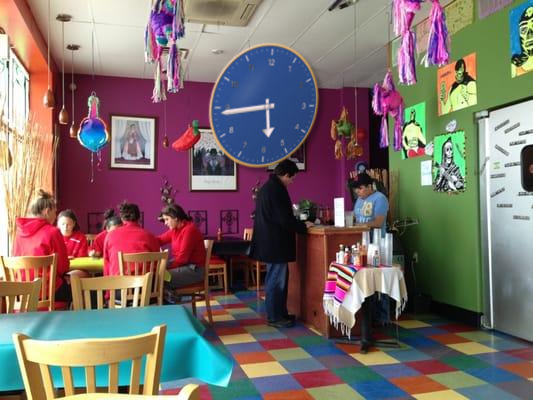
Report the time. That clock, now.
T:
5:44
